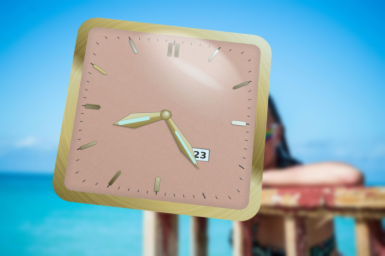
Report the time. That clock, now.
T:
8:24
